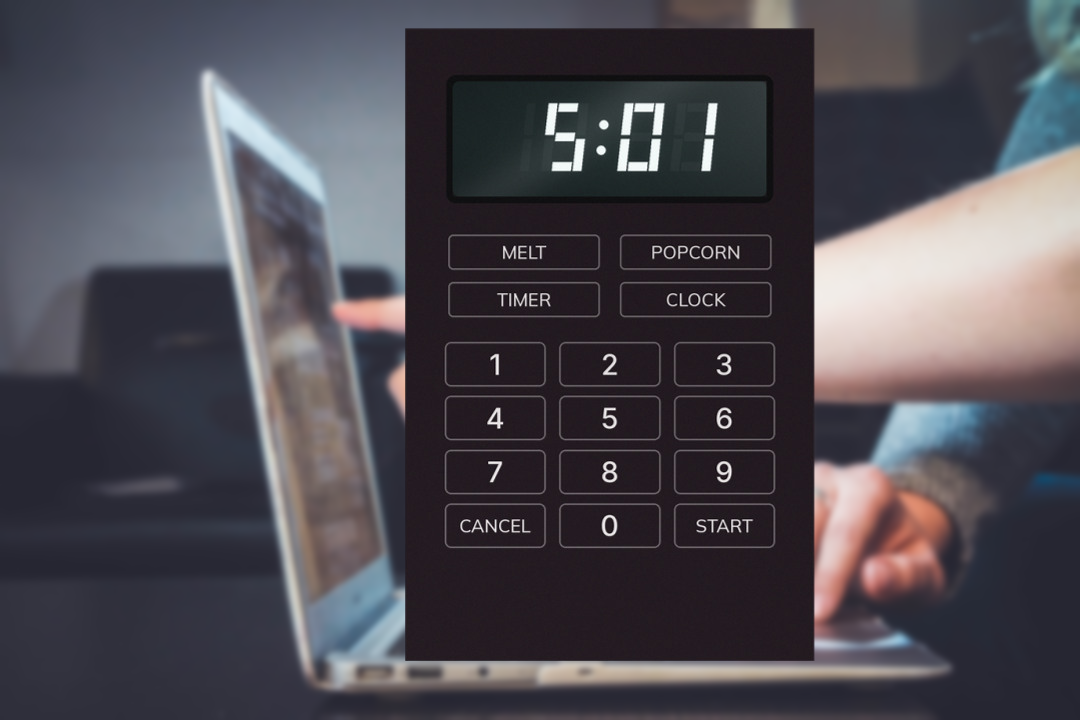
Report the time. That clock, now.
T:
5:01
